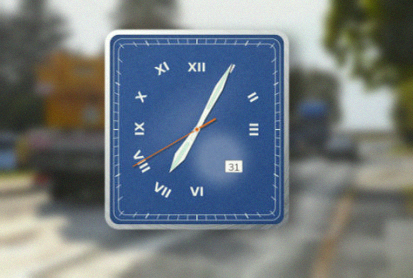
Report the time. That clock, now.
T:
7:04:40
